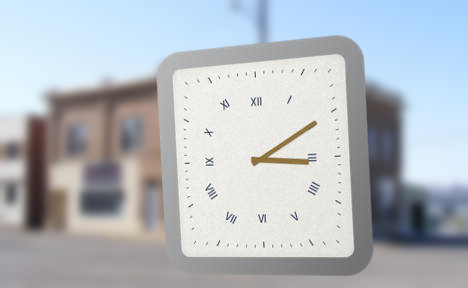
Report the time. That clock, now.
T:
3:10
